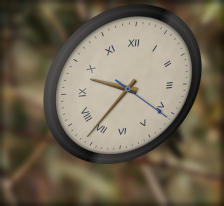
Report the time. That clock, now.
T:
9:36:21
